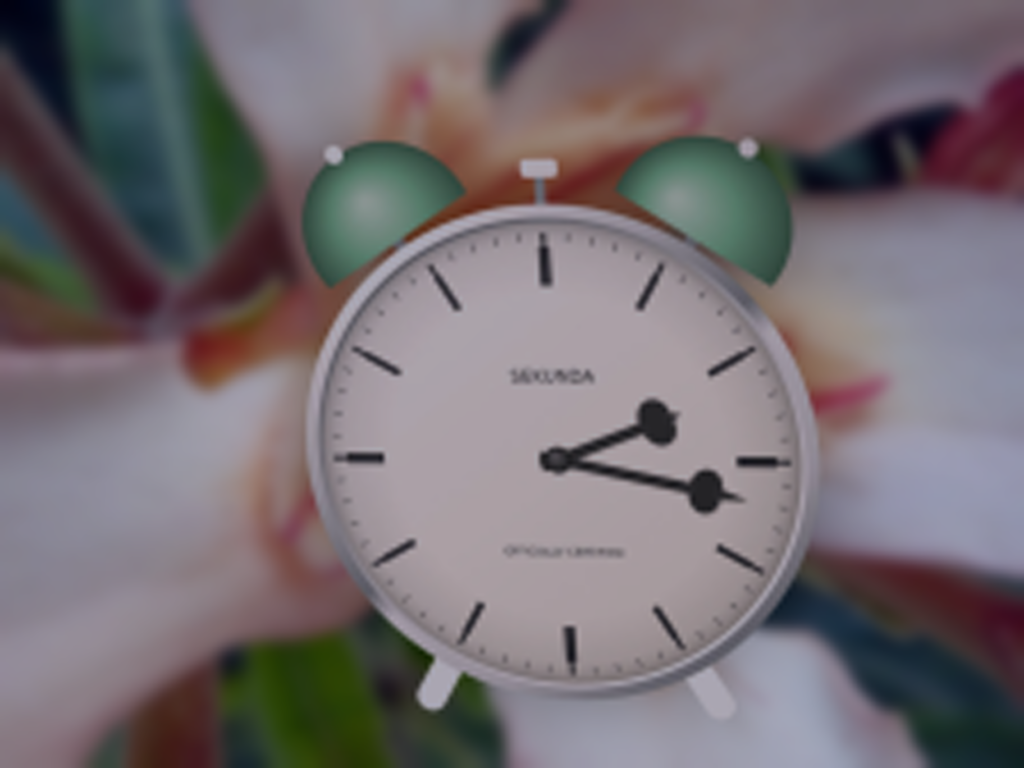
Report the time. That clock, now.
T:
2:17
